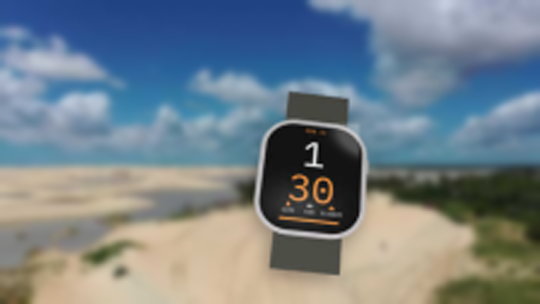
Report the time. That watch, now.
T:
1:30
